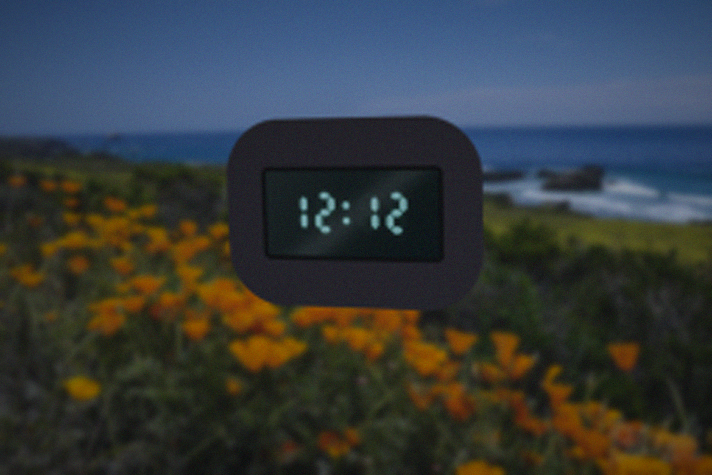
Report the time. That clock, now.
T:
12:12
